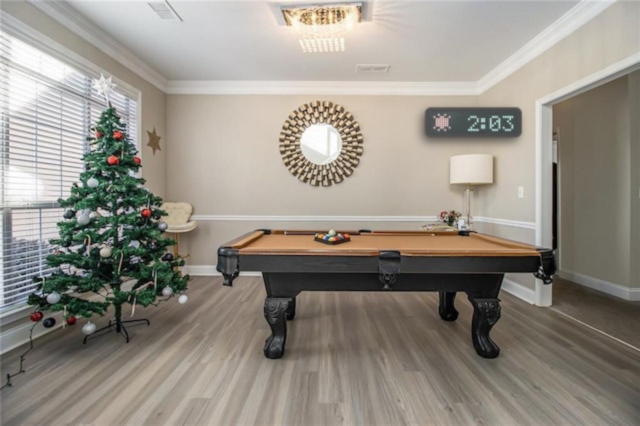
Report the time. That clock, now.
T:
2:03
